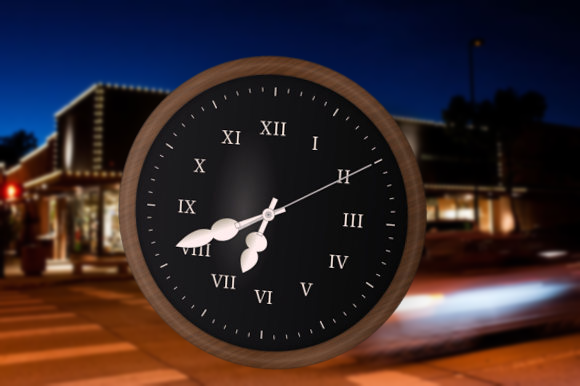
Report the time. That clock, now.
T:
6:41:10
